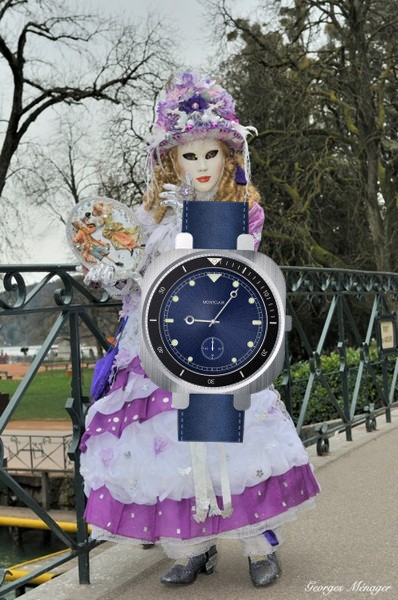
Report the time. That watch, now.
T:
9:06
